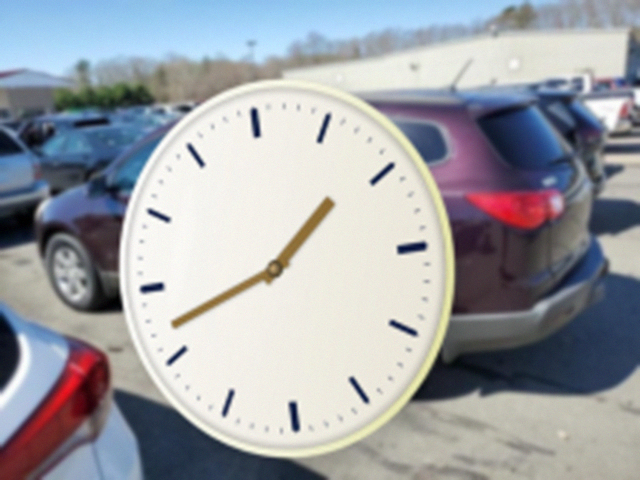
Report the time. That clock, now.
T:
1:42
